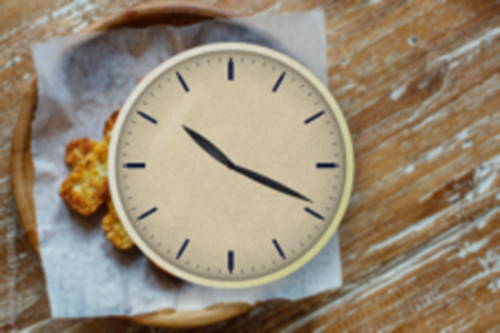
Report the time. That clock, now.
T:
10:19
